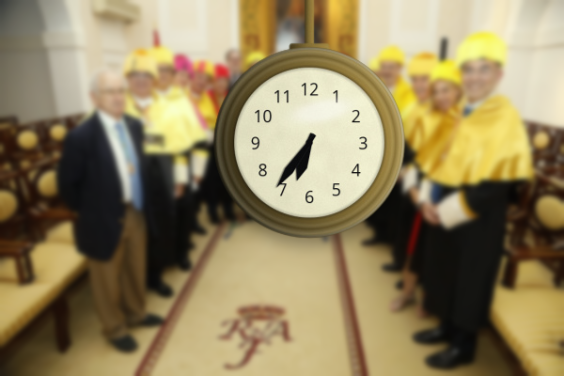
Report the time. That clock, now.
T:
6:36
